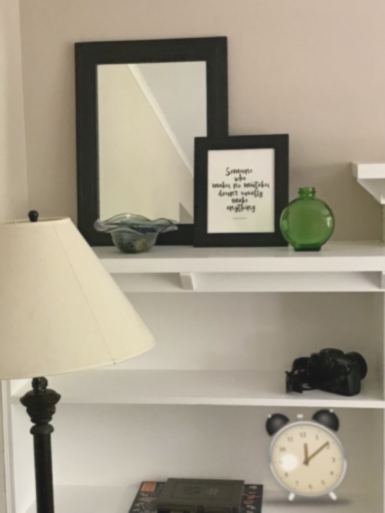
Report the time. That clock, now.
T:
12:09
